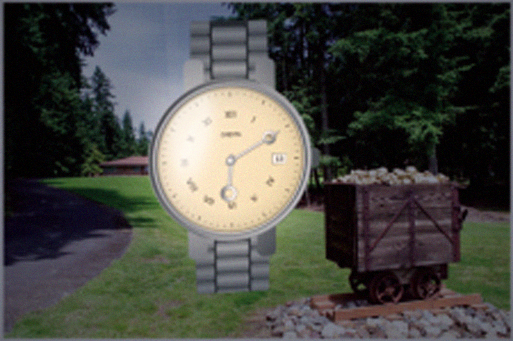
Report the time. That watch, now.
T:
6:10
